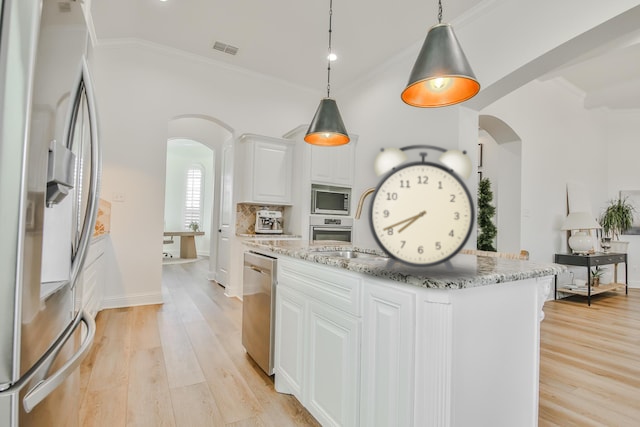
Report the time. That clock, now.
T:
7:41
